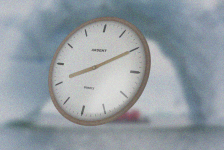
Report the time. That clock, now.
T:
8:10
